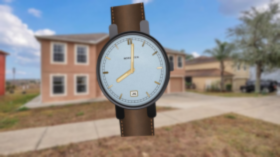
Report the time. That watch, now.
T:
8:01
